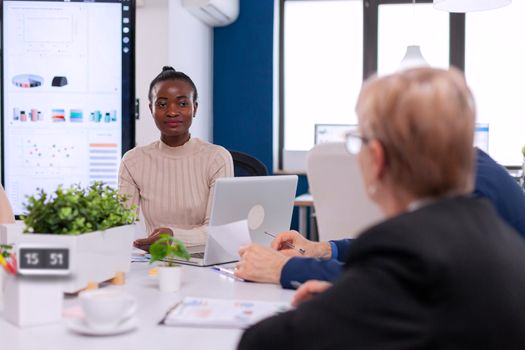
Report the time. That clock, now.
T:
15:51
